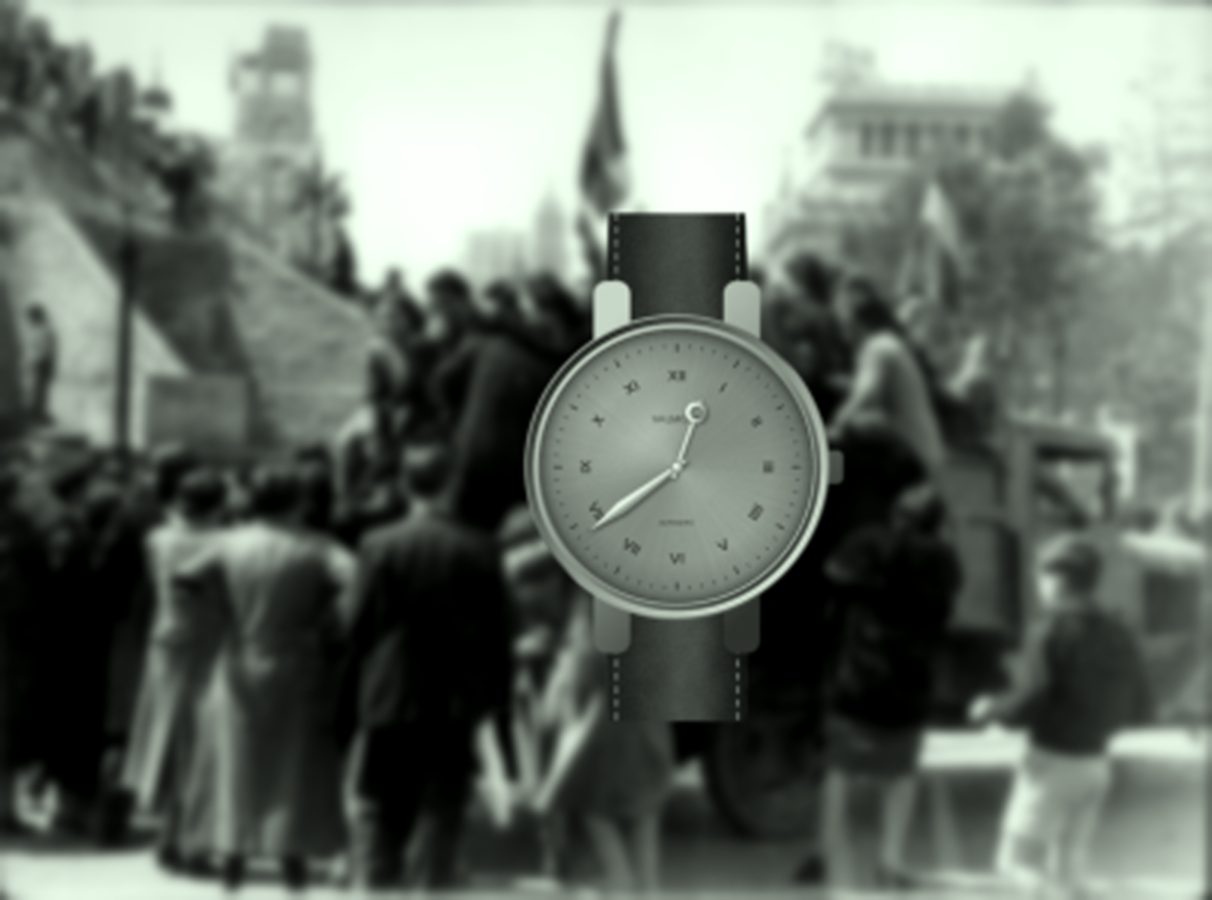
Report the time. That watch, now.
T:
12:39
